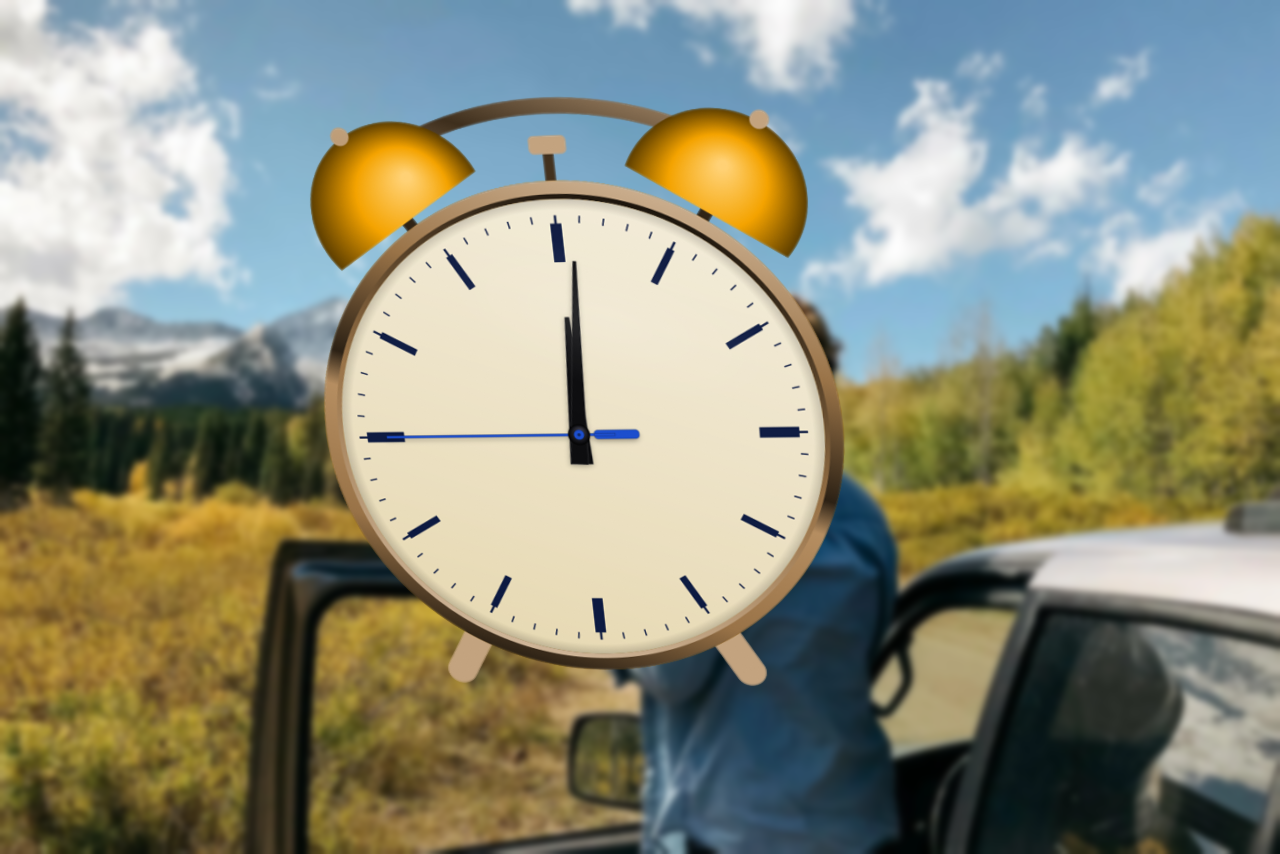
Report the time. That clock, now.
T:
12:00:45
